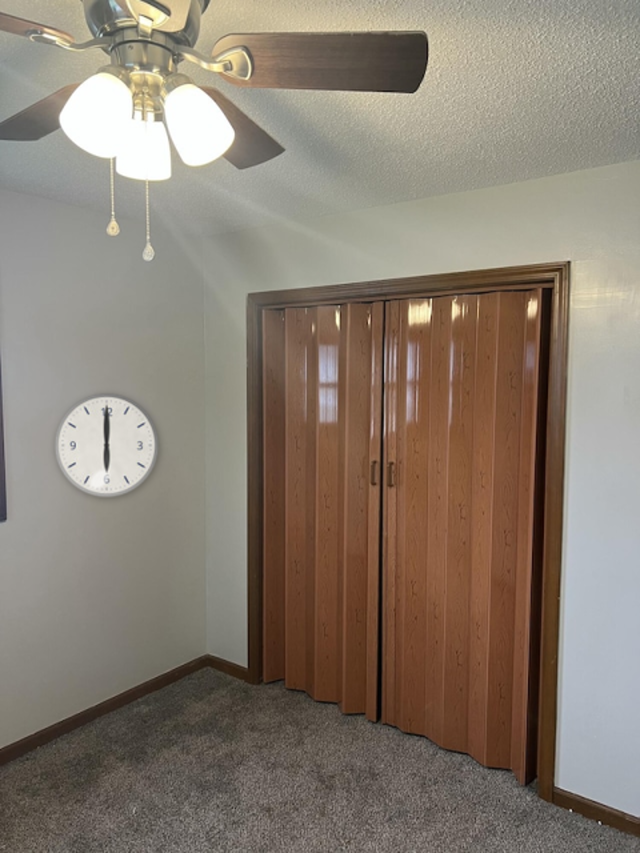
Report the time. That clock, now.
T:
6:00
